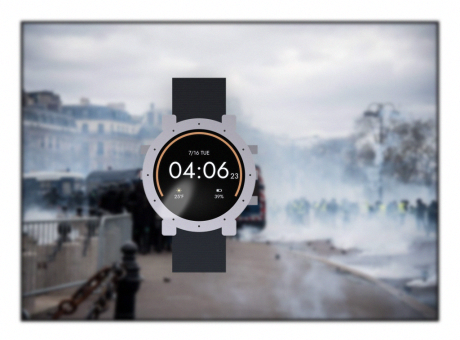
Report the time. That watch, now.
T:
4:06:23
